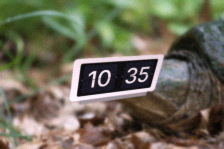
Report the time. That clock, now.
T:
10:35
